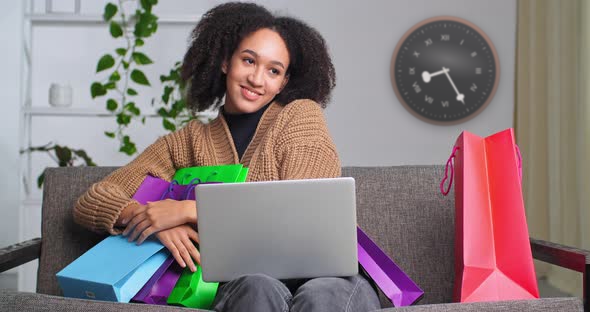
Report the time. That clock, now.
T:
8:25
